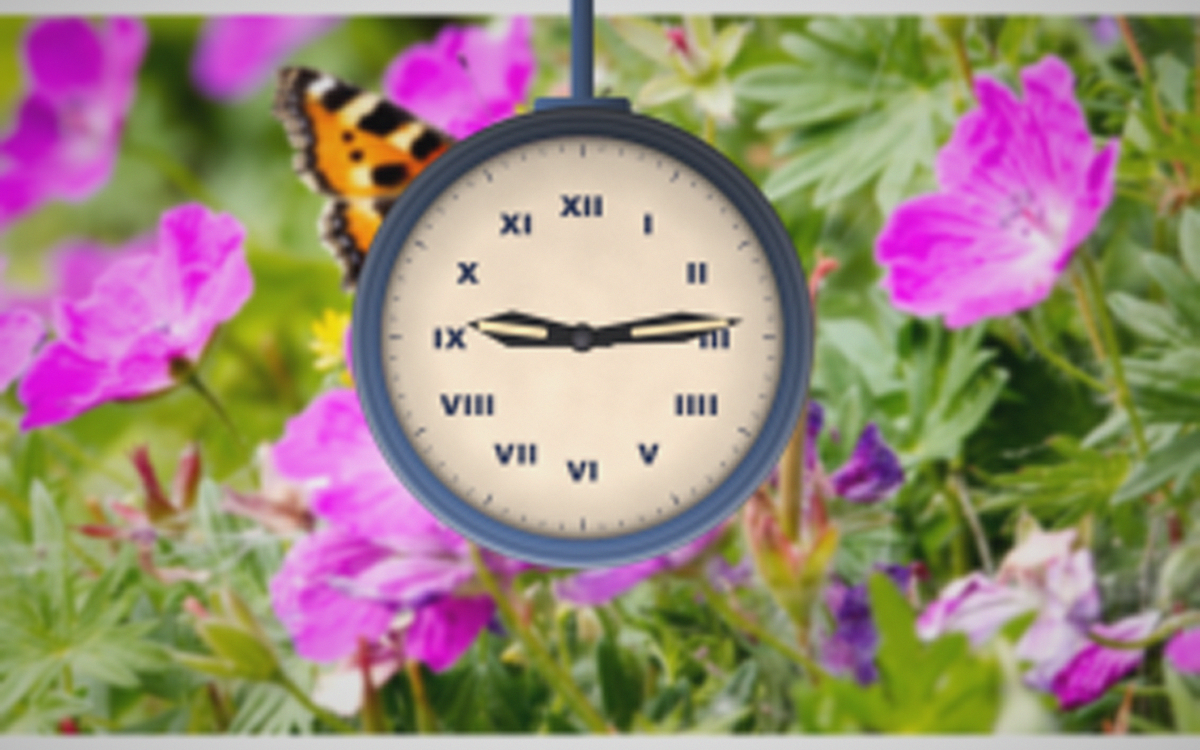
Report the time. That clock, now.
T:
9:14
